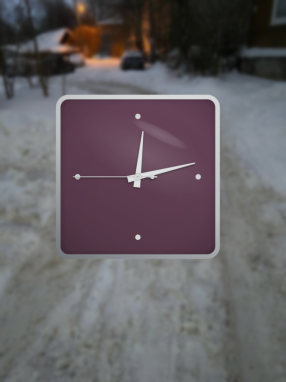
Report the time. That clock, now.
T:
12:12:45
